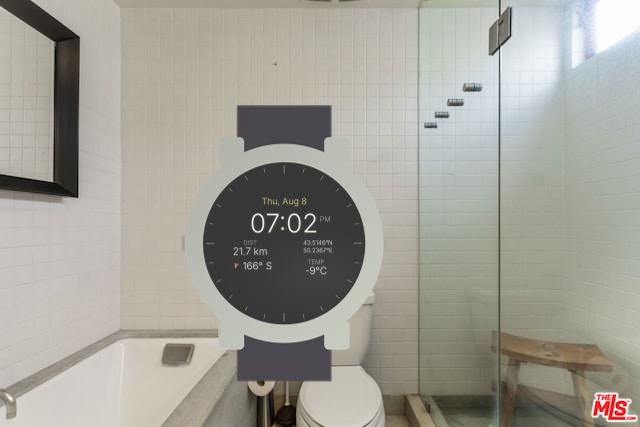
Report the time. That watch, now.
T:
7:02
